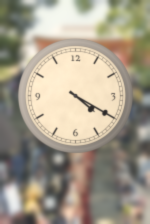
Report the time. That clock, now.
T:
4:20
